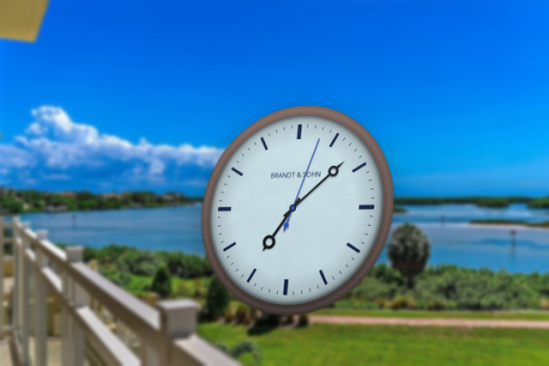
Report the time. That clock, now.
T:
7:08:03
